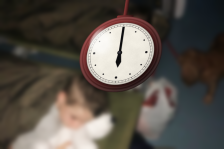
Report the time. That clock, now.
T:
6:00
